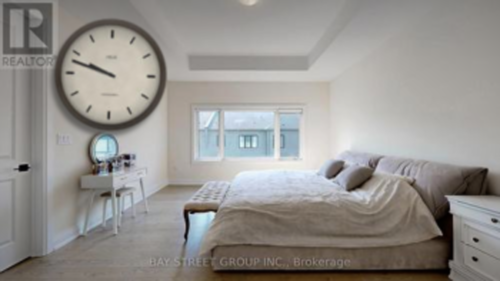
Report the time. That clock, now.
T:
9:48
